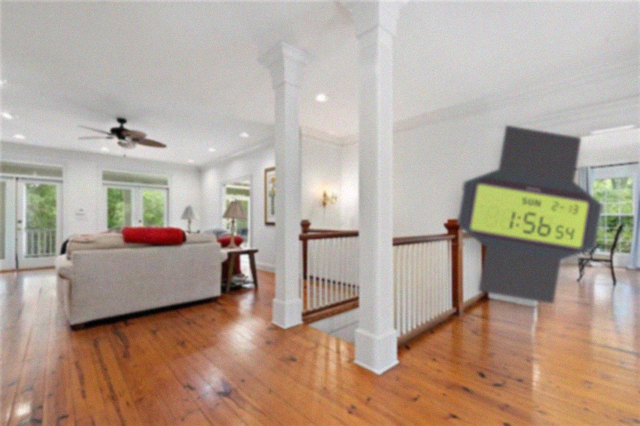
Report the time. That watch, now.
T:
1:56:54
